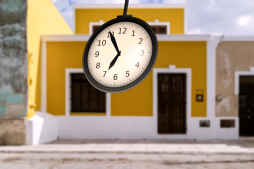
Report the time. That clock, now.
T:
6:55
